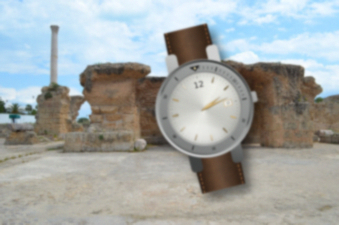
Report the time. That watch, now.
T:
2:13
